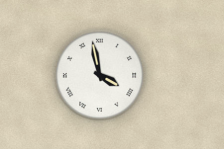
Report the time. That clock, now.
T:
3:58
